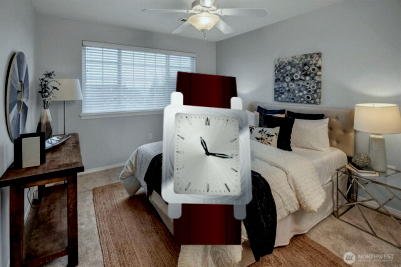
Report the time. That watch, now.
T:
11:16
